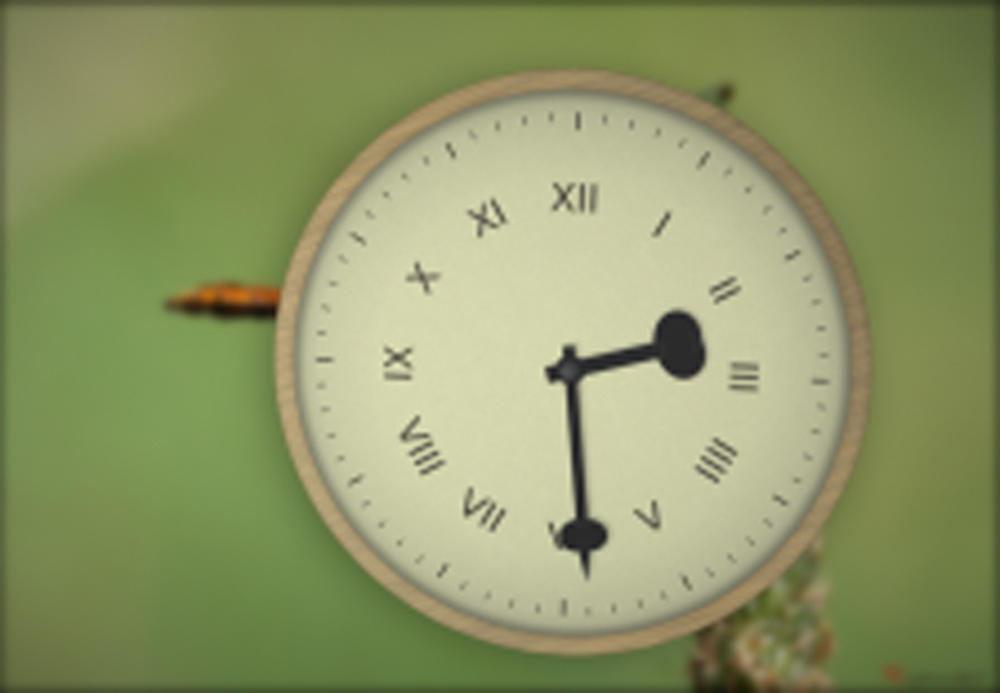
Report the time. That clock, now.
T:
2:29
